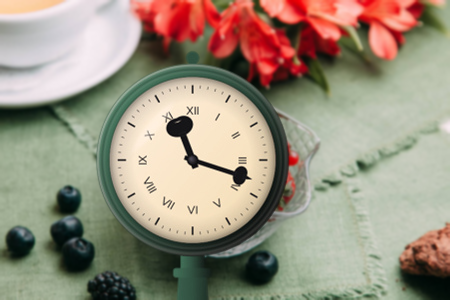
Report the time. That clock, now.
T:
11:18
